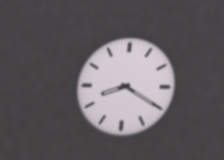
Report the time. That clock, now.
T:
8:20
